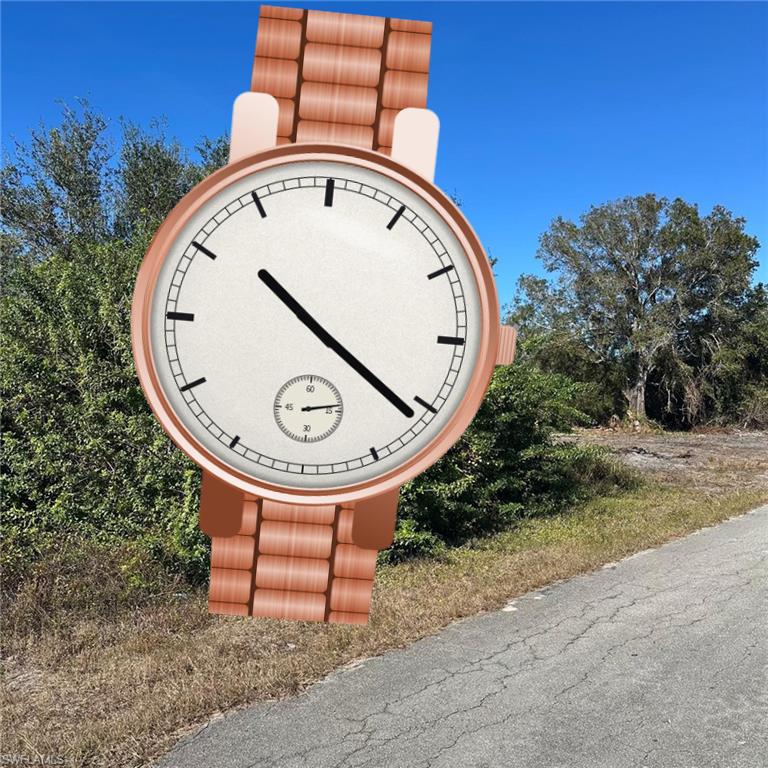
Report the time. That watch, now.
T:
10:21:13
